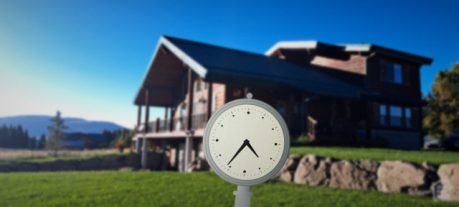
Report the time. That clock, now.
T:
4:36
